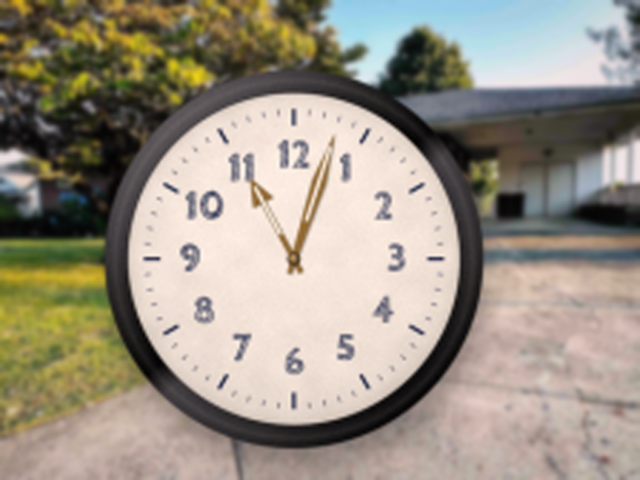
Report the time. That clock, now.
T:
11:03
